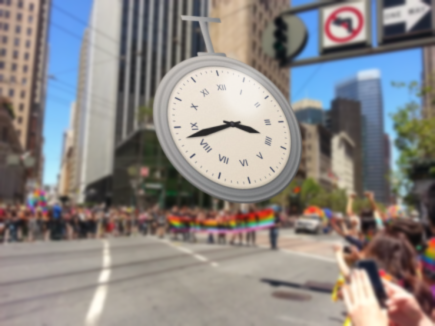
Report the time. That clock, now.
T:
3:43
